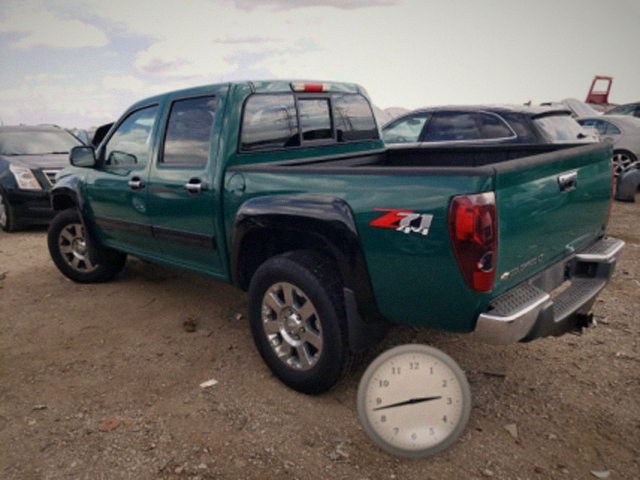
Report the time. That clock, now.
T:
2:43
